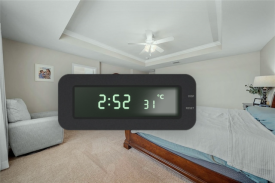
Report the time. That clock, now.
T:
2:52
